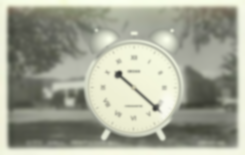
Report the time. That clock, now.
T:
10:22
